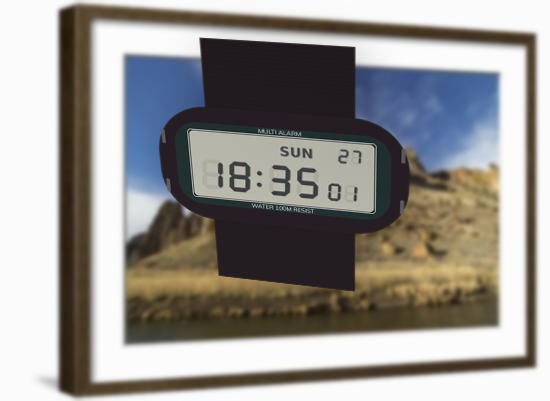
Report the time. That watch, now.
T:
18:35:01
